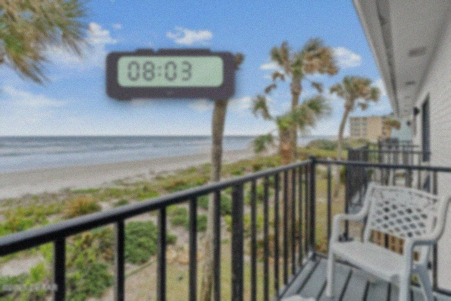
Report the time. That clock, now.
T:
8:03
